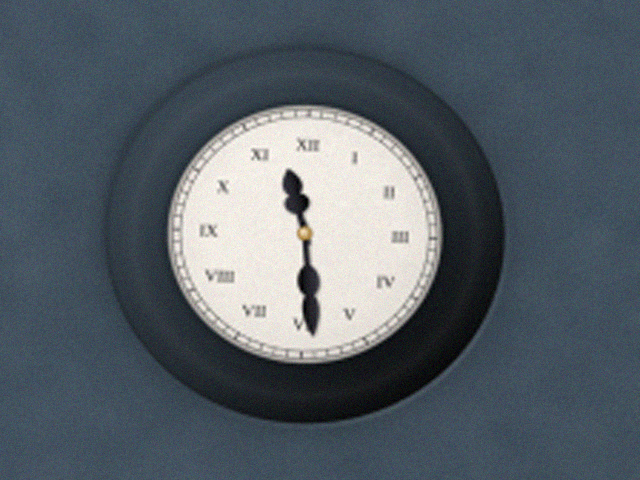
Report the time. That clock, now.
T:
11:29
